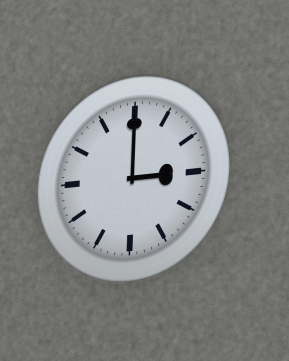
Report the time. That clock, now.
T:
3:00
